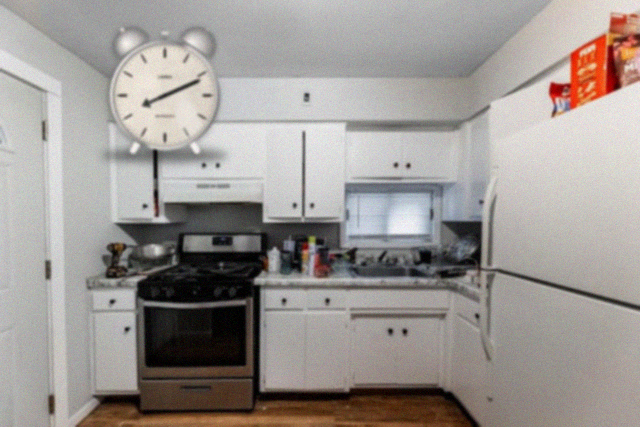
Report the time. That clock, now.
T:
8:11
